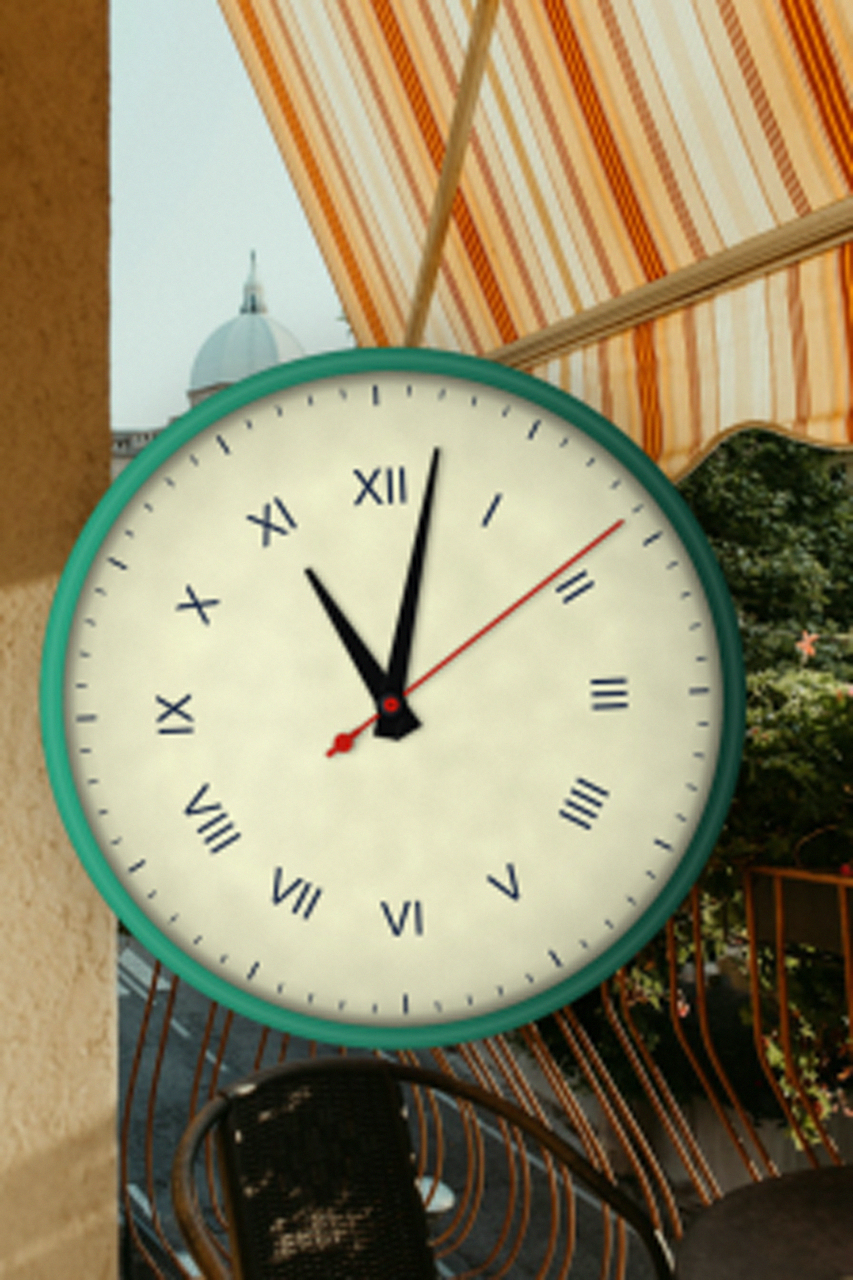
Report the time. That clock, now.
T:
11:02:09
